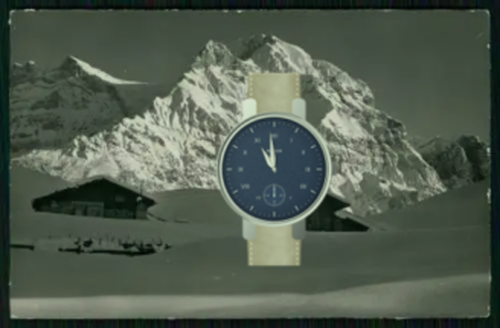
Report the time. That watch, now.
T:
10:59
